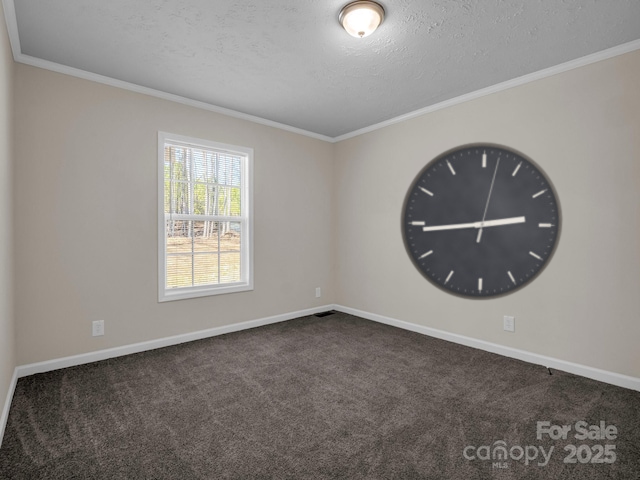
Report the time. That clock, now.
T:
2:44:02
